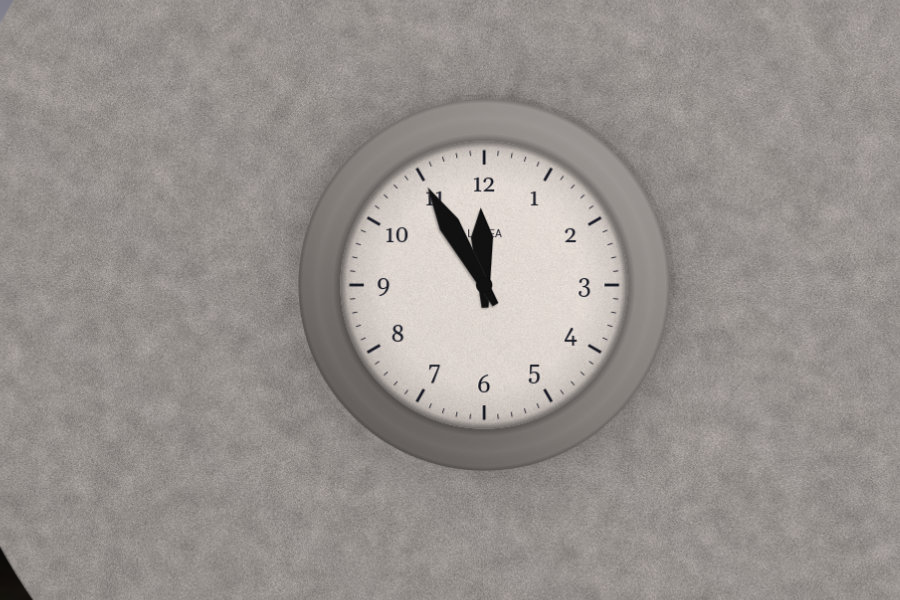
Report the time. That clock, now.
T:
11:55
